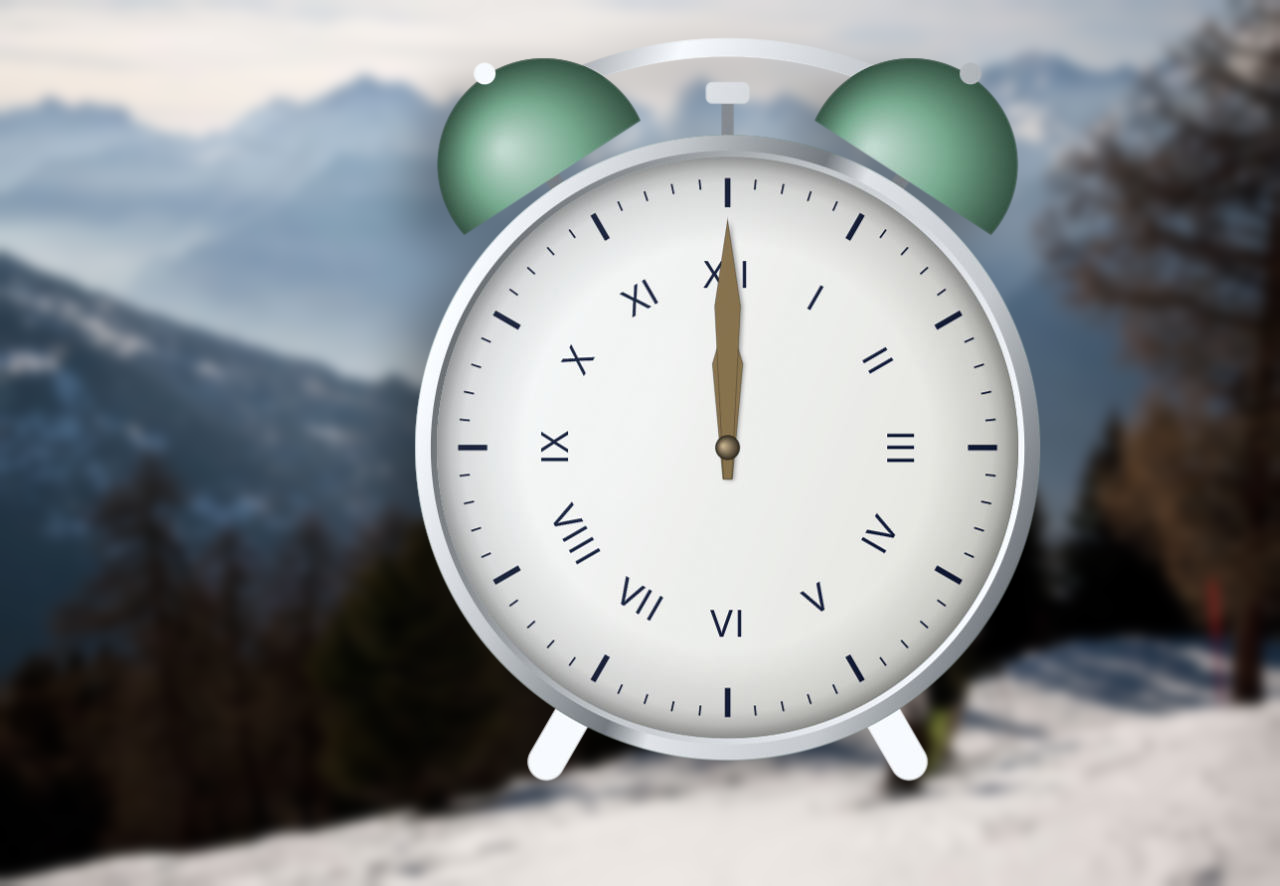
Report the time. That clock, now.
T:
12:00
